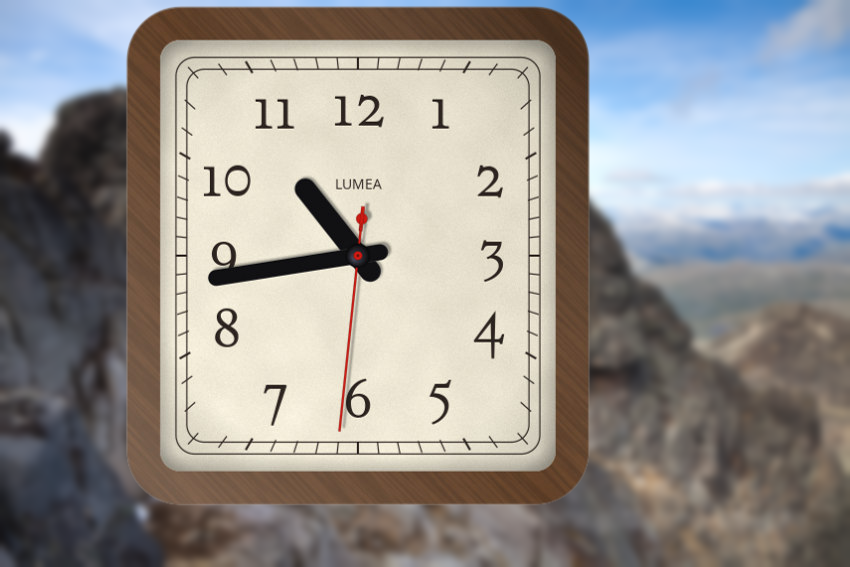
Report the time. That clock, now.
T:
10:43:31
